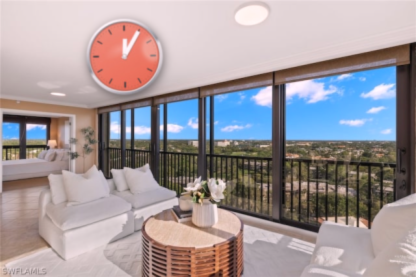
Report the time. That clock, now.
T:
12:05
